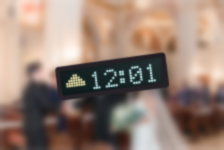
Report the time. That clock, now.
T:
12:01
